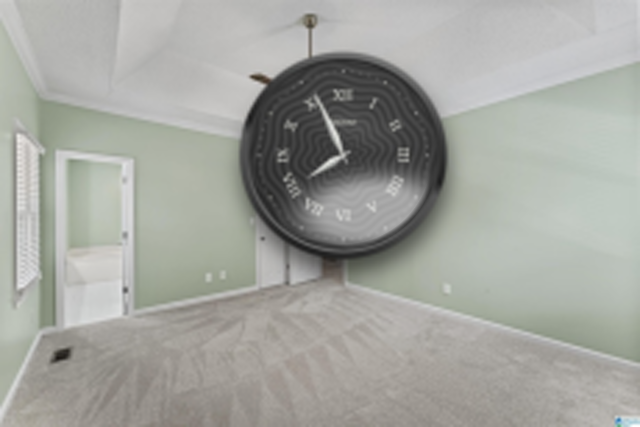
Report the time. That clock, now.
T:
7:56
